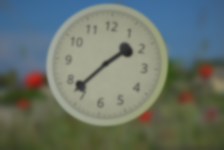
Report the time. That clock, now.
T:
1:37
